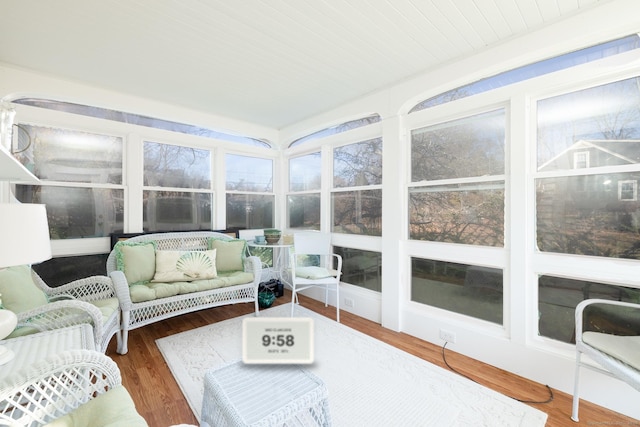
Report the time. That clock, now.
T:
9:58
